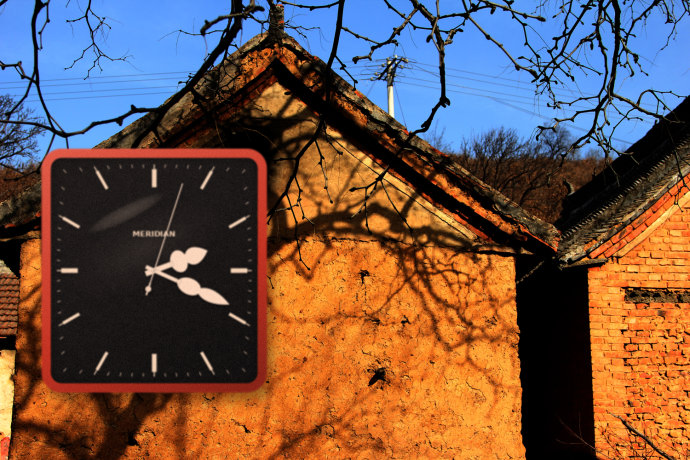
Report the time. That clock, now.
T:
2:19:03
